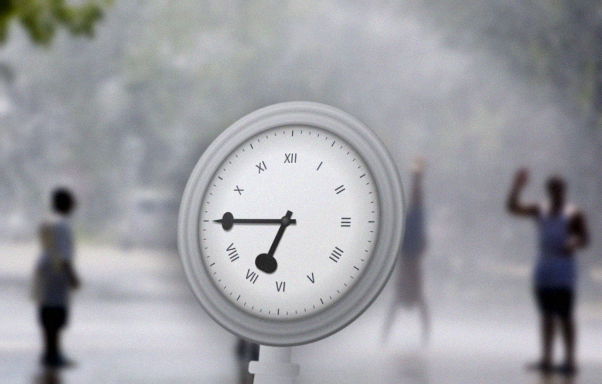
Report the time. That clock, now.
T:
6:45
